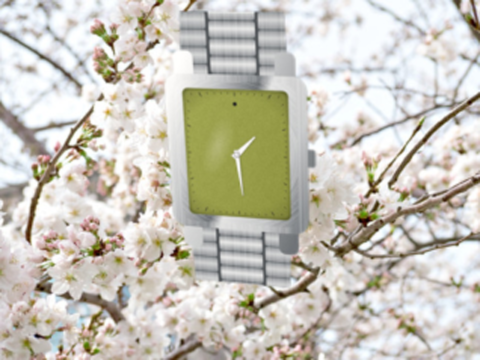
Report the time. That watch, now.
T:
1:29
